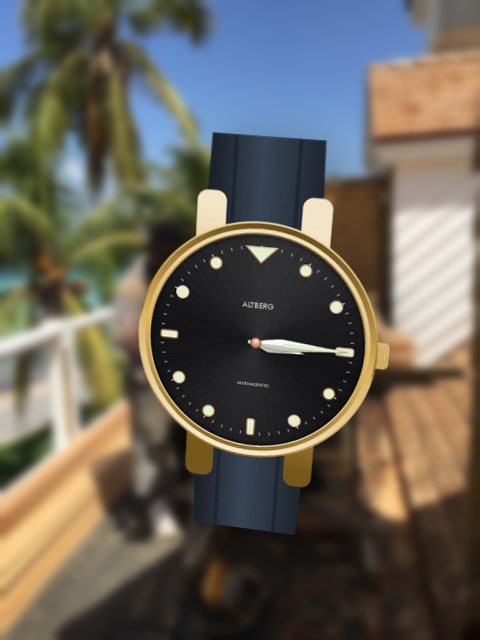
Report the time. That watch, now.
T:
3:15
